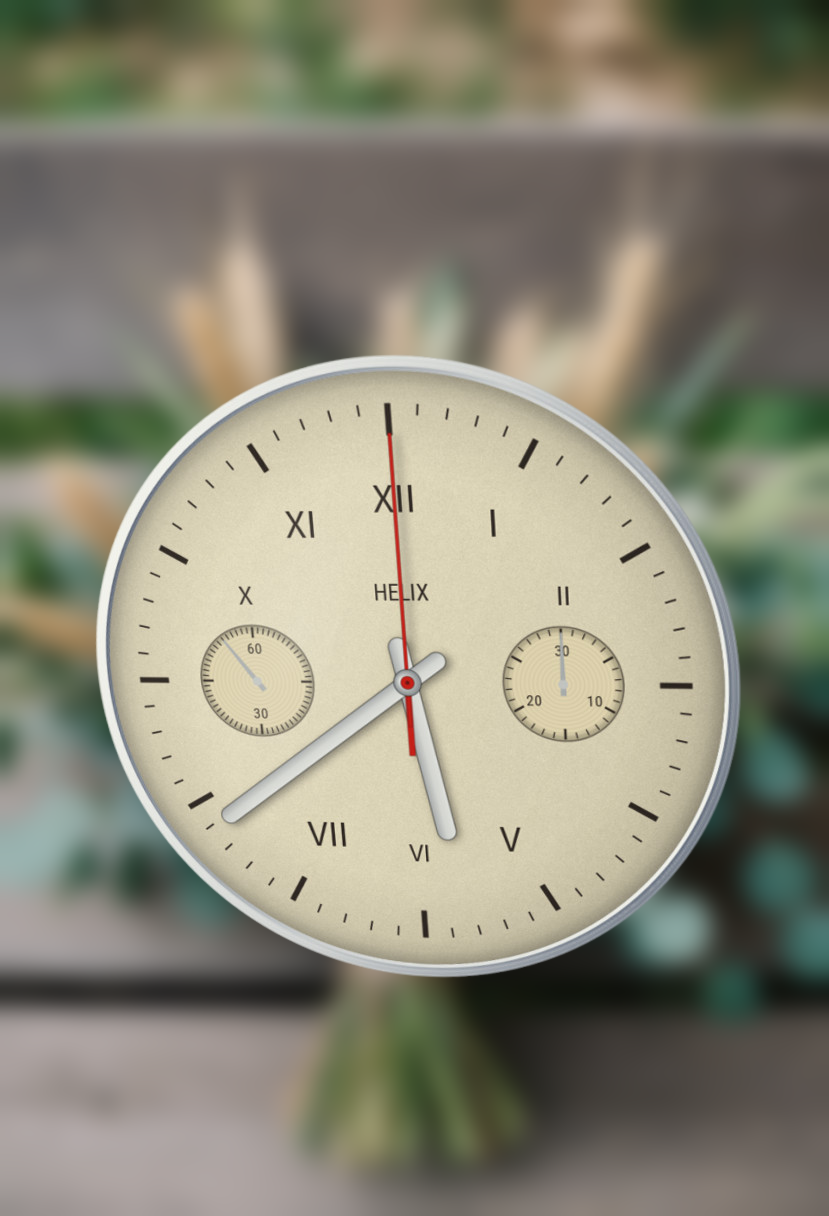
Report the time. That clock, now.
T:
5:38:54
